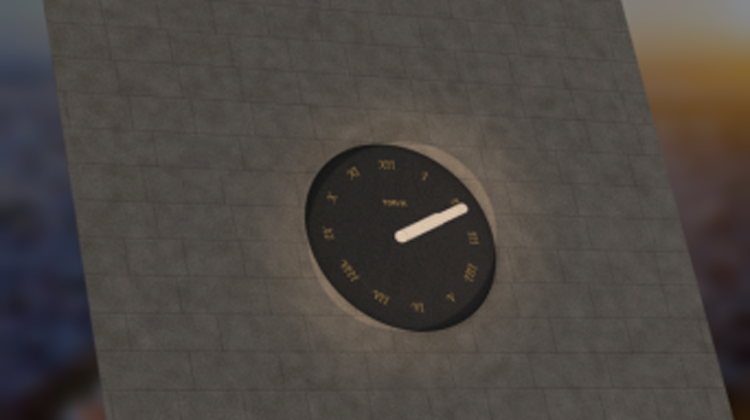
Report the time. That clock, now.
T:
2:11
